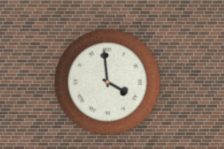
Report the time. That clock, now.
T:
3:59
